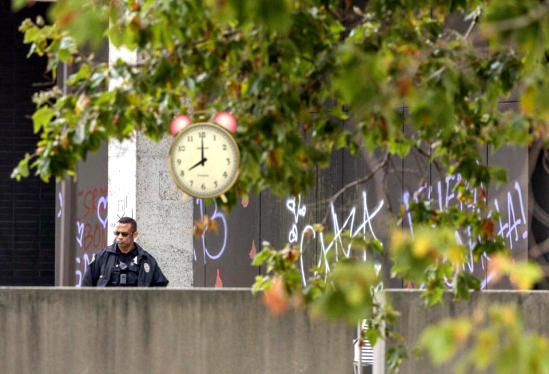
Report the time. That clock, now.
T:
8:00
